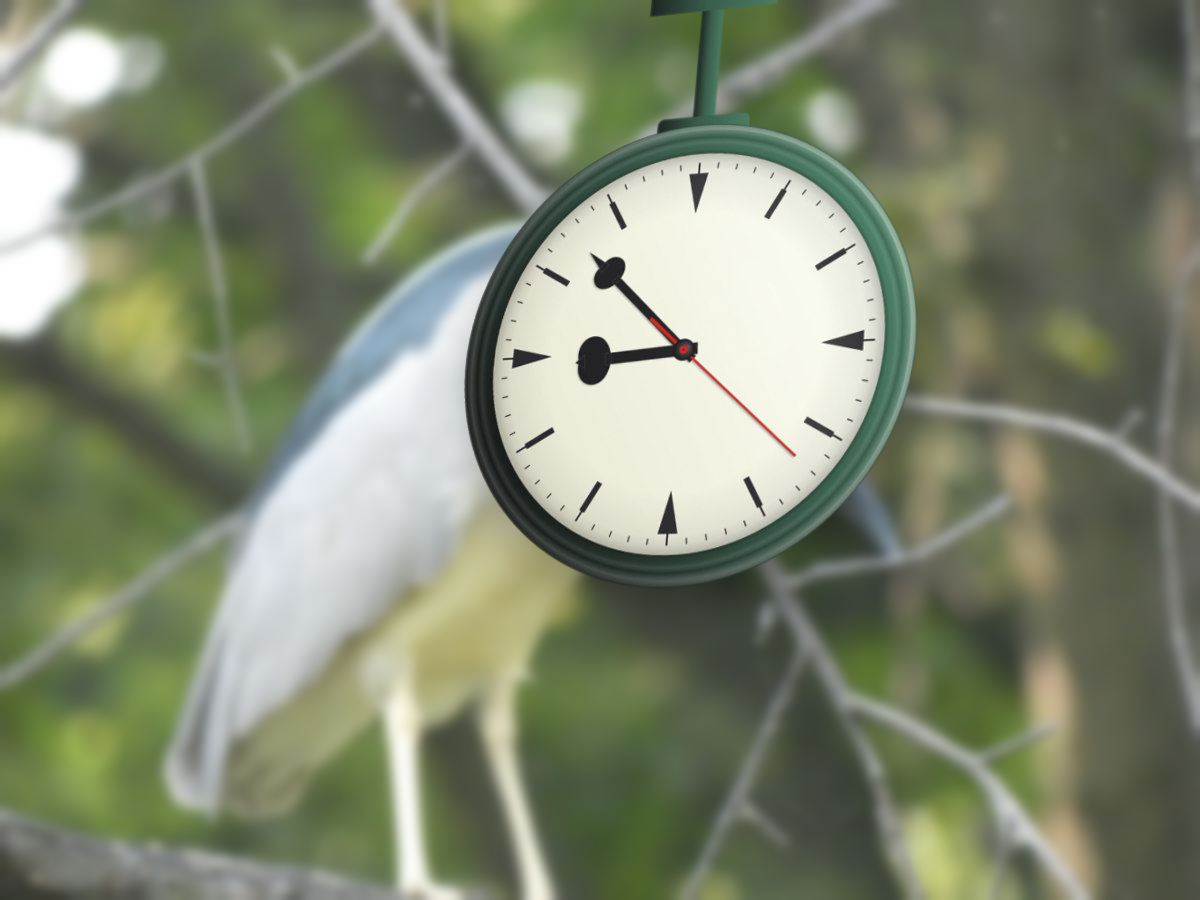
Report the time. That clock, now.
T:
8:52:22
